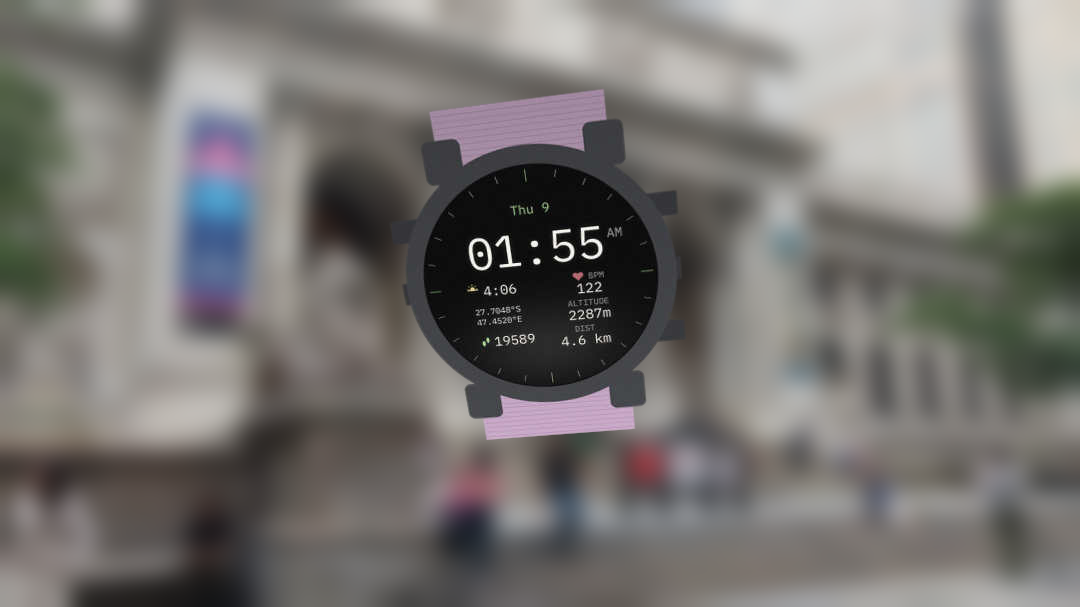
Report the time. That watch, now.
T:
1:55
